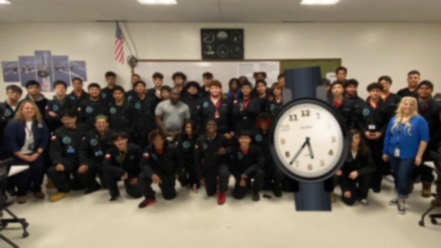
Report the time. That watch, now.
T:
5:37
